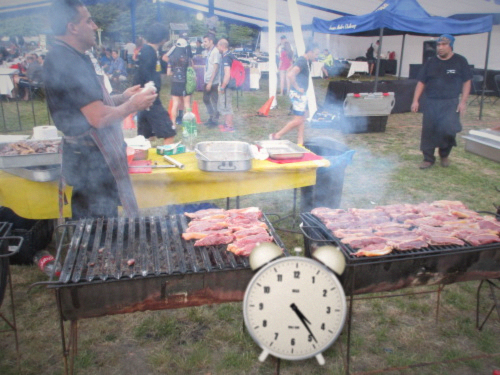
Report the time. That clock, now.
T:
4:24
